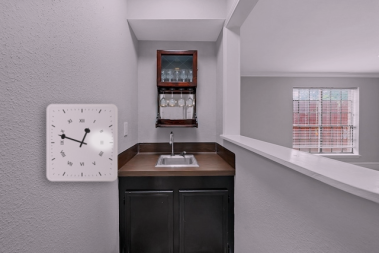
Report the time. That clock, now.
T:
12:48
